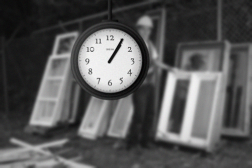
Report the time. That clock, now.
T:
1:05
